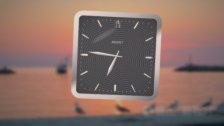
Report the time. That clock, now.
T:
6:46
